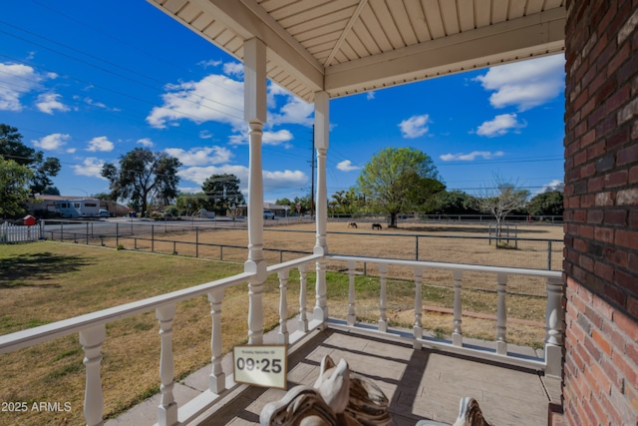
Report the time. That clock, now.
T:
9:25
